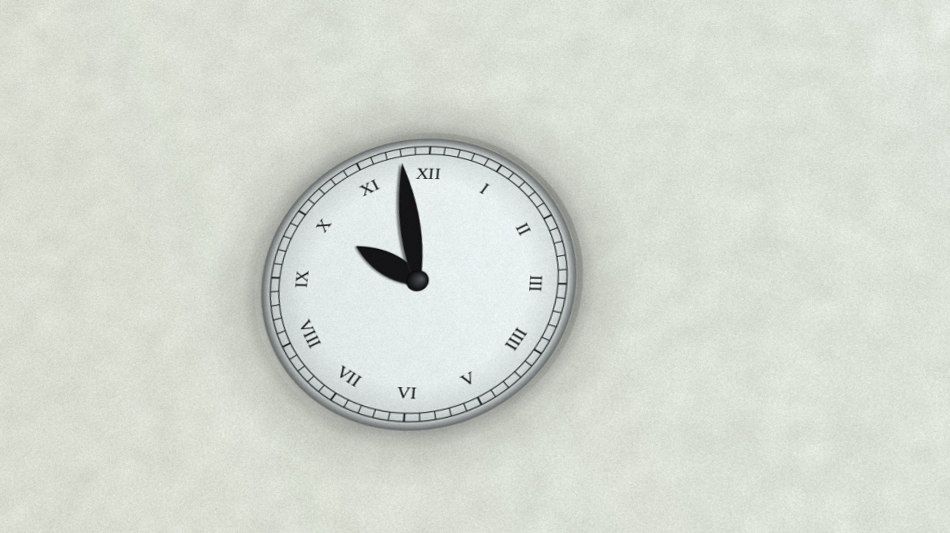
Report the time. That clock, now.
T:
9:58
